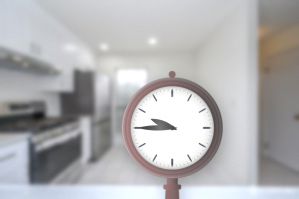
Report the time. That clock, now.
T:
9:45
